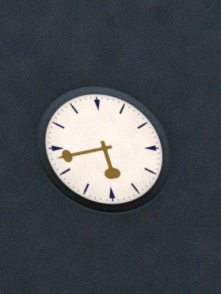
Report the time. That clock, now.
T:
5:43
